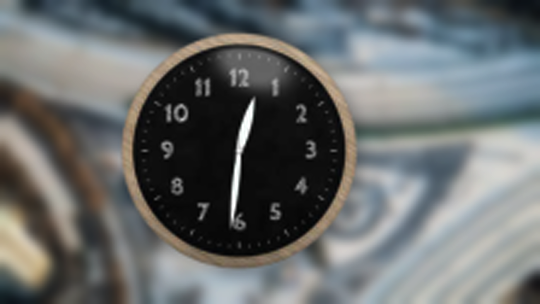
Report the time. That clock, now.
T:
12:31
